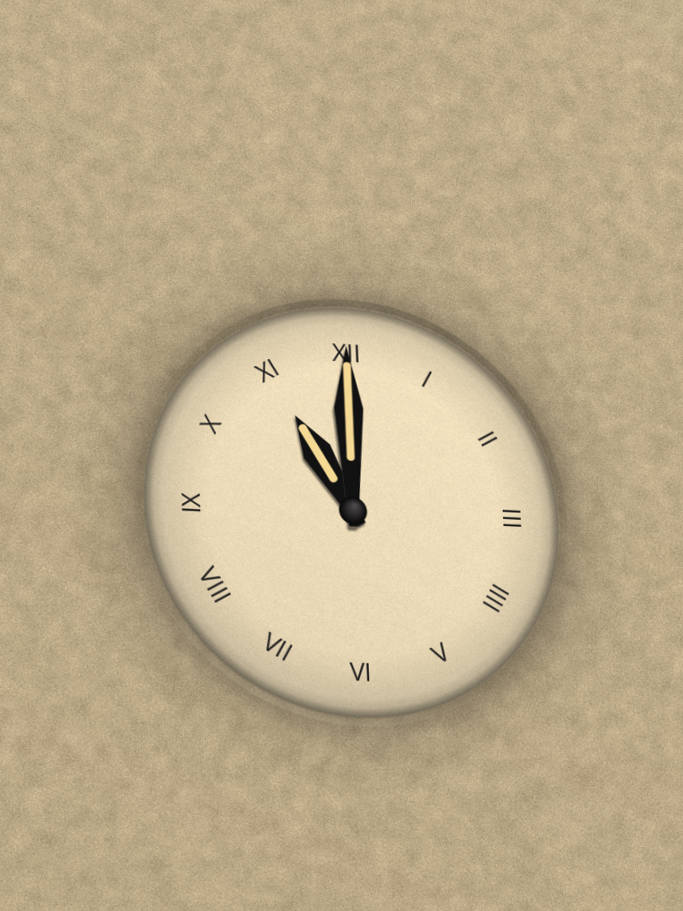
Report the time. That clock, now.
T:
11:00
